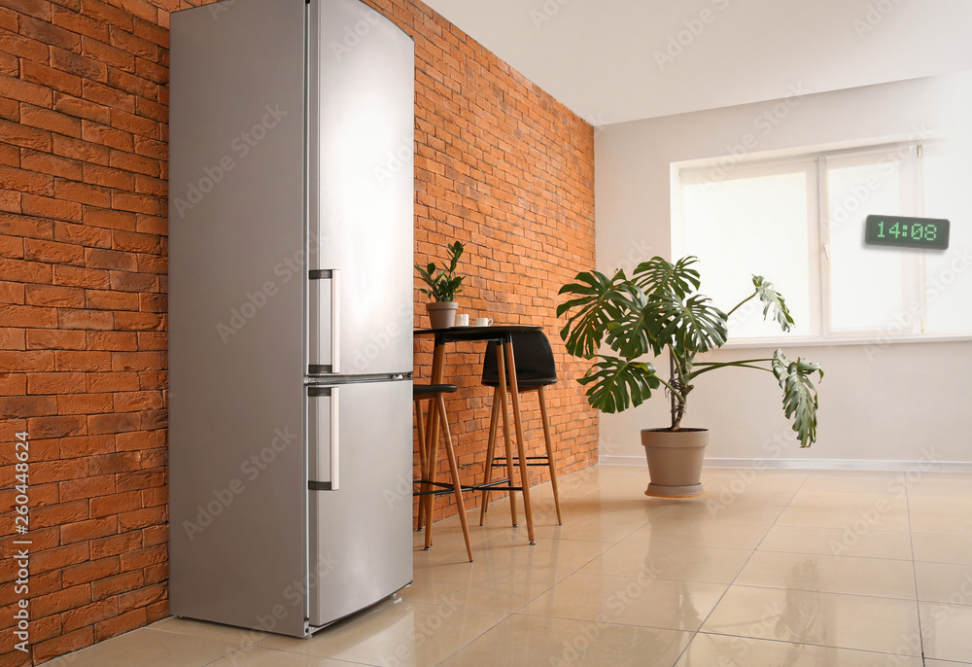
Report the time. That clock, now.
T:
14:08
